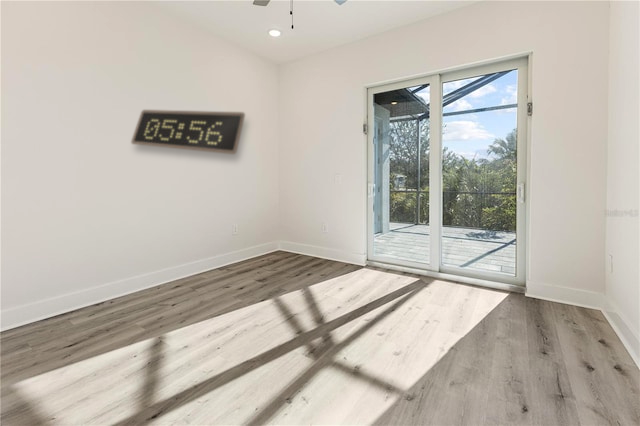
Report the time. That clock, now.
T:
5:56
